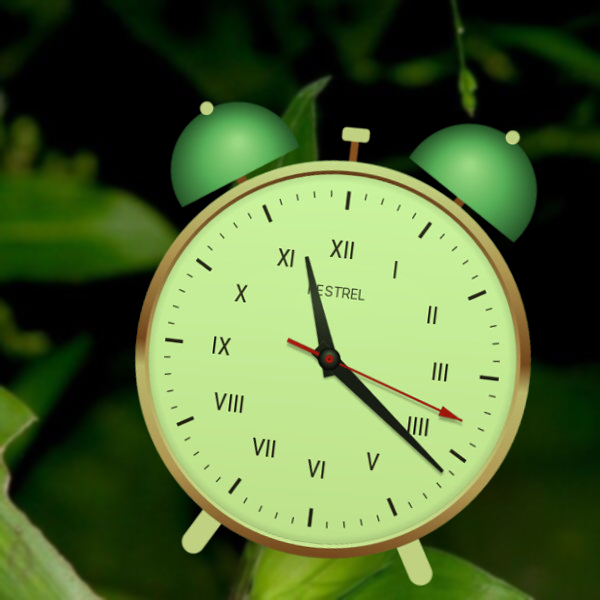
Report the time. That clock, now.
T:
11:21:18
